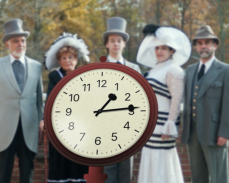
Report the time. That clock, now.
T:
1:14
